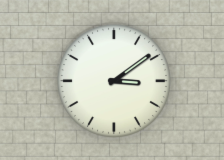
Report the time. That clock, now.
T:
3:09
